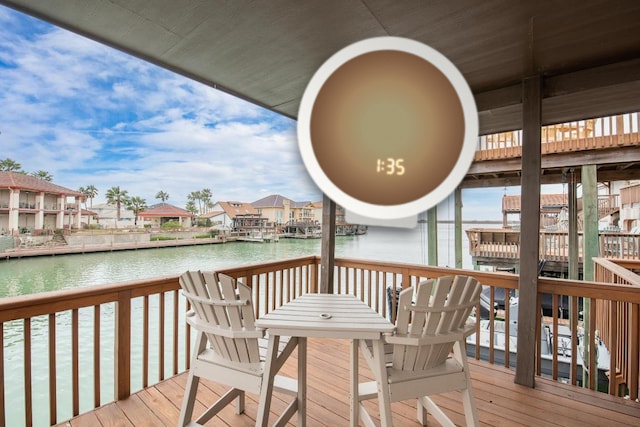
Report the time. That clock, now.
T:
1:35
